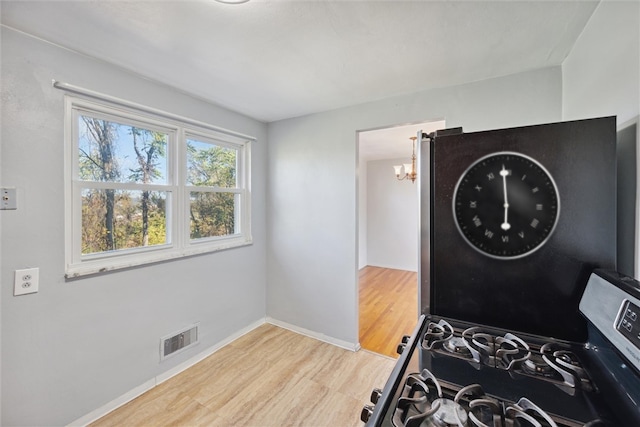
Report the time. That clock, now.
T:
5:59
